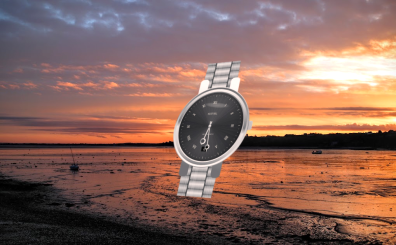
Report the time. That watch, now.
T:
6:29
